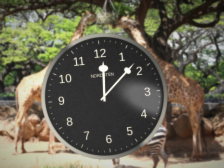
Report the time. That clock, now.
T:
12:08
